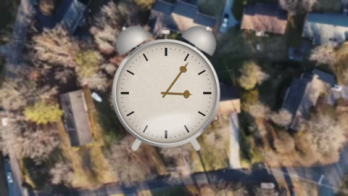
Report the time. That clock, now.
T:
3:06
